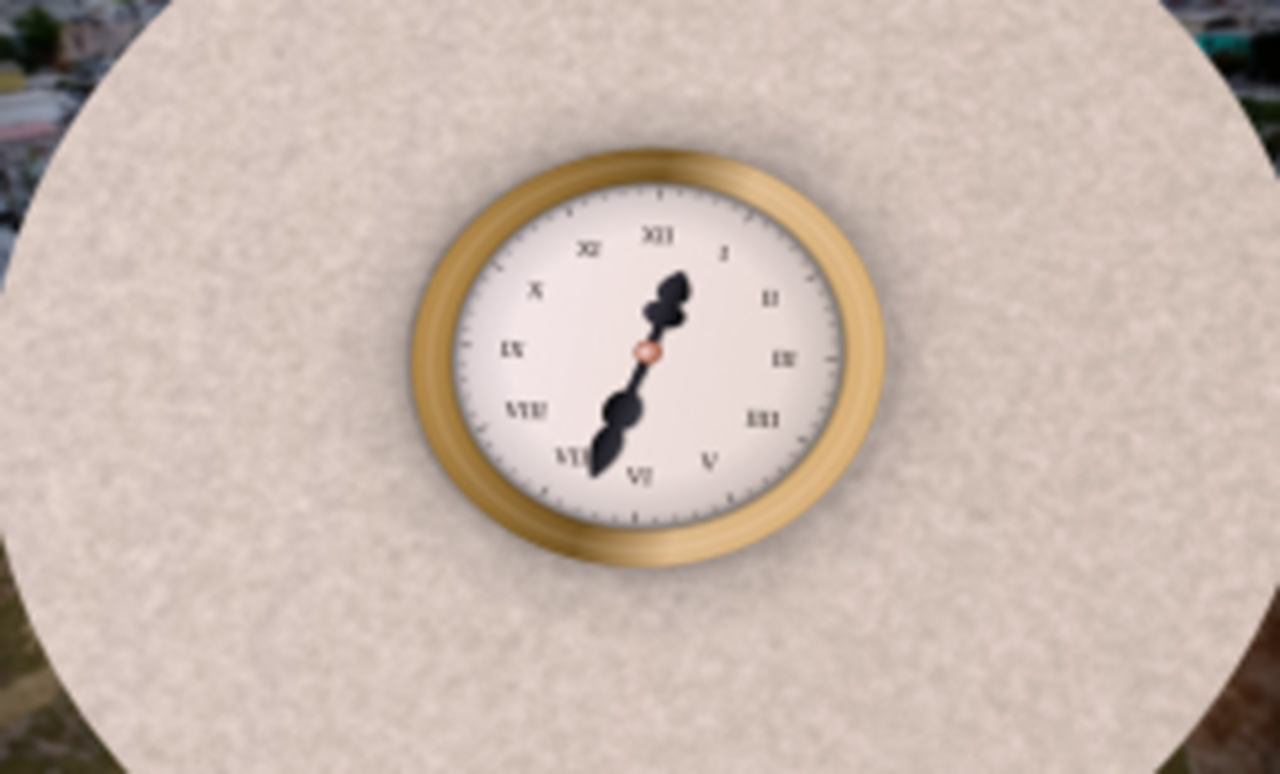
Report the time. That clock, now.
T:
12:33
